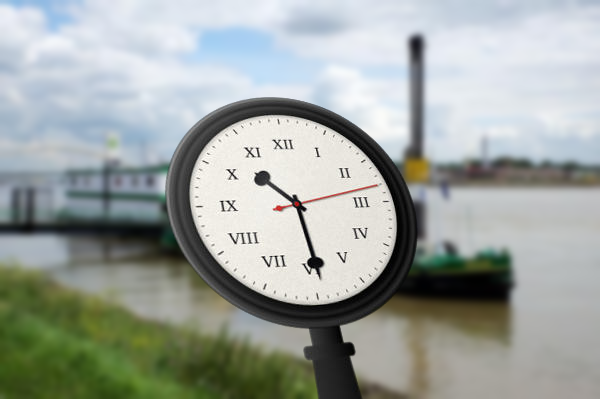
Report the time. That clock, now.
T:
10:29:13
